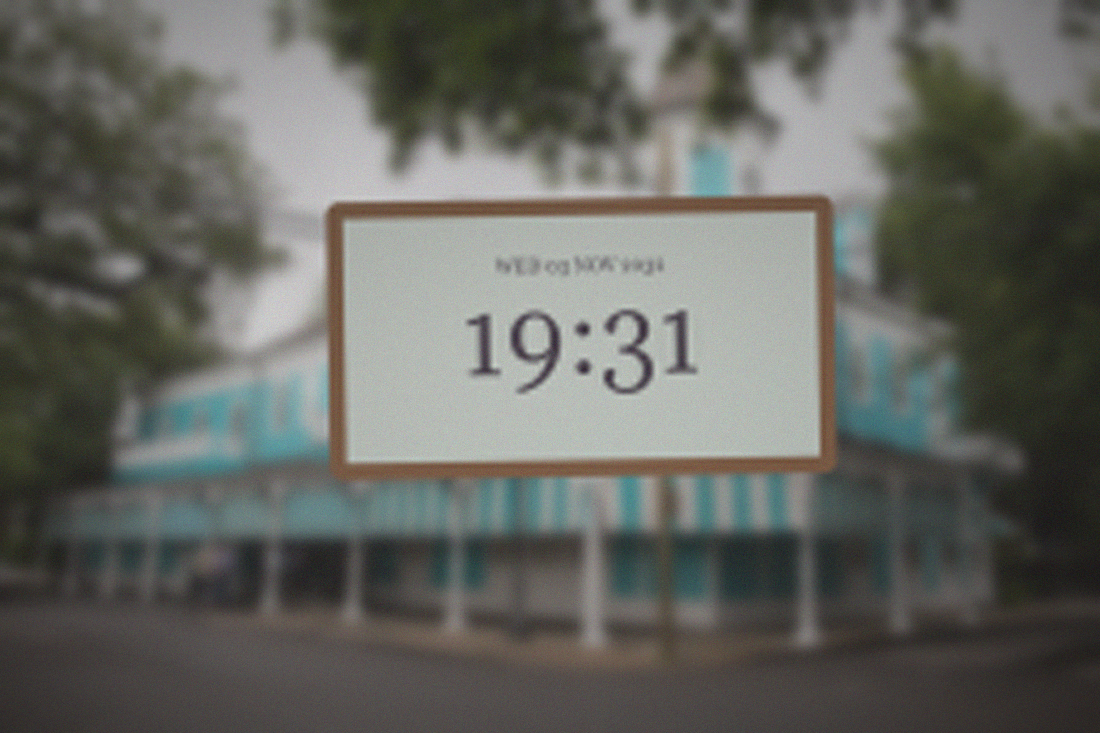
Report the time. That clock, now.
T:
19:31
